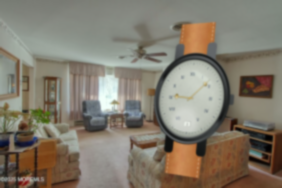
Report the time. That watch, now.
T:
9:08
